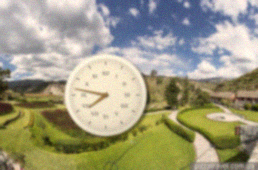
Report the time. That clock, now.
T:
7:47
